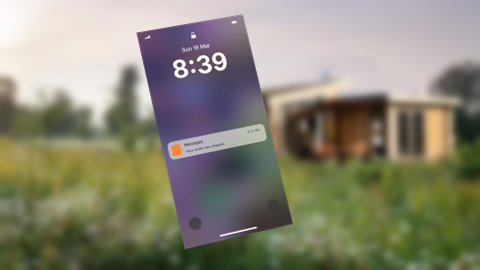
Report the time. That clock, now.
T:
8:39
